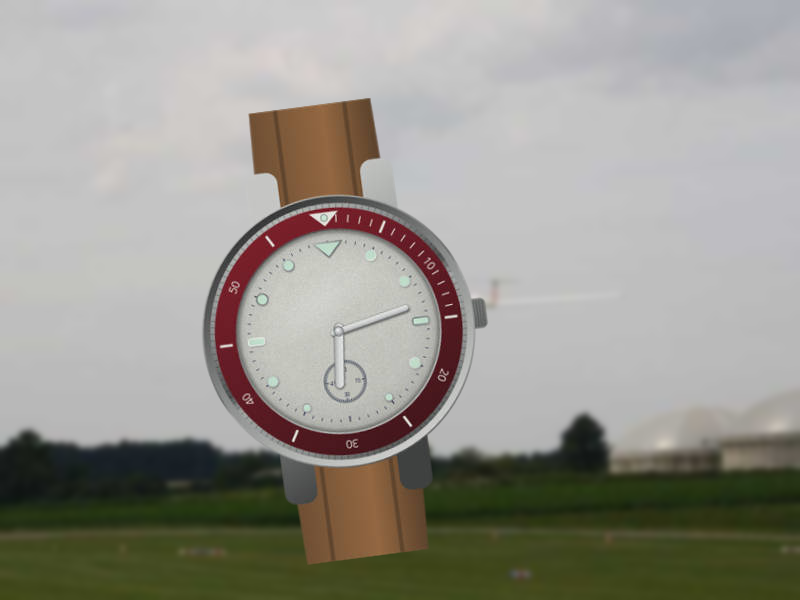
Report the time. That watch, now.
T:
6:13
